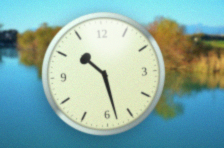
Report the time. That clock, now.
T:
10:28
